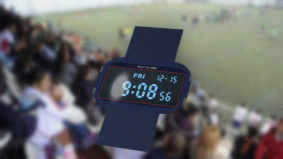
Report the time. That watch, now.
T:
9:08:56
